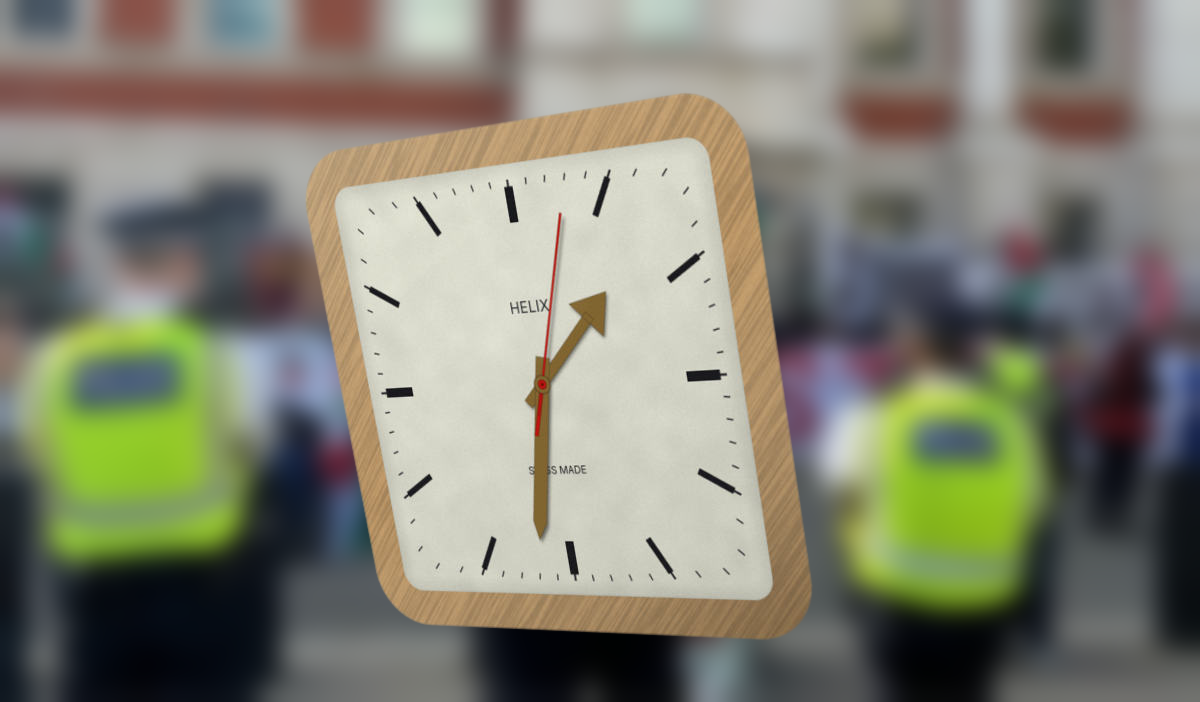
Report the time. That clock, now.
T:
1:32:03
